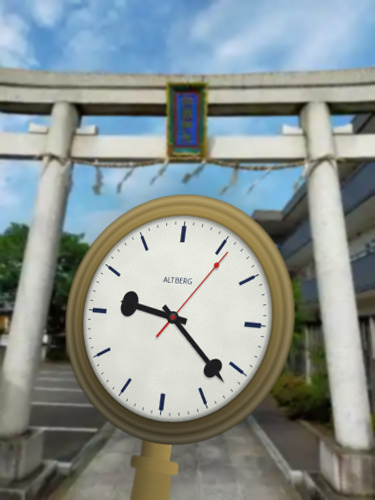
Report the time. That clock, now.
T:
9:22:06
